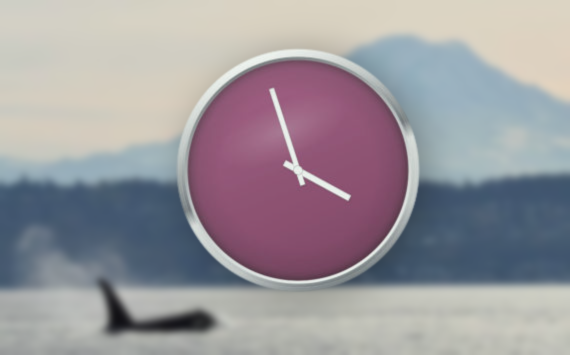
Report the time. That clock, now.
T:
3:57
